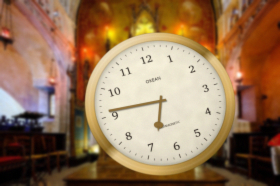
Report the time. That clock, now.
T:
6:46
